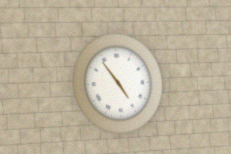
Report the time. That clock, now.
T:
4:54
